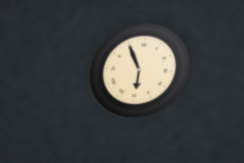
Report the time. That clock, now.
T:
5:55
